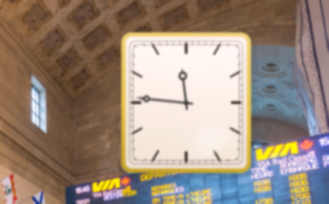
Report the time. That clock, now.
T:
11:46
